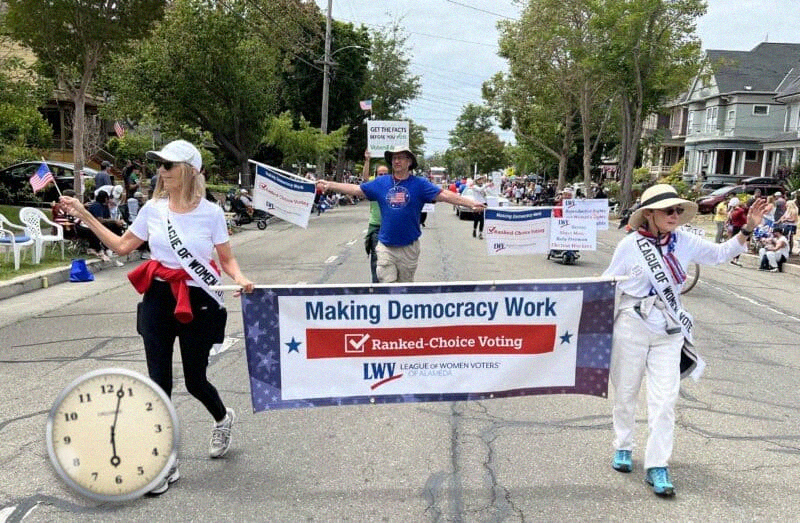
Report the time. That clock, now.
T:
6:03
